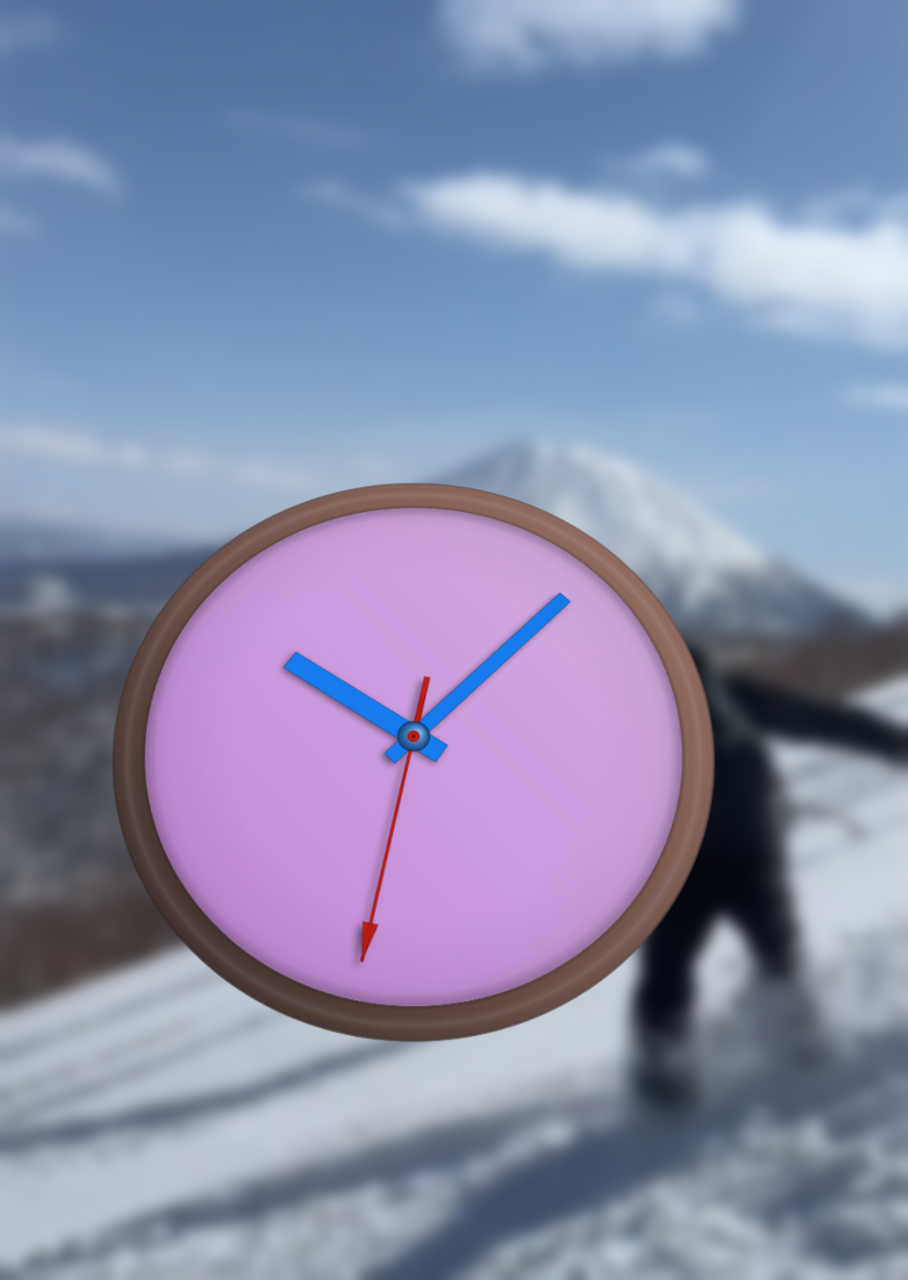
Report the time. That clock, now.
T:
10:07:32
